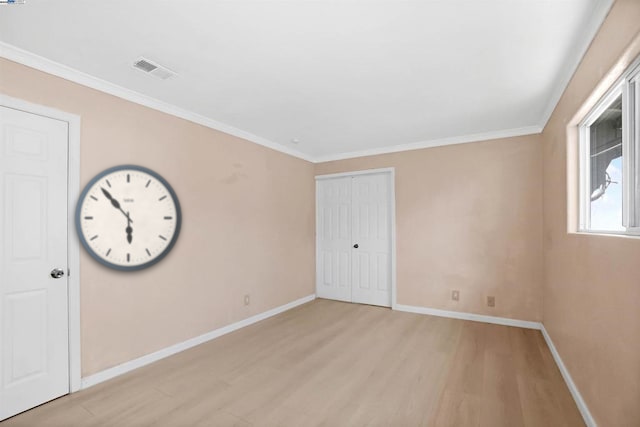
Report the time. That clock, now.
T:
5:53
